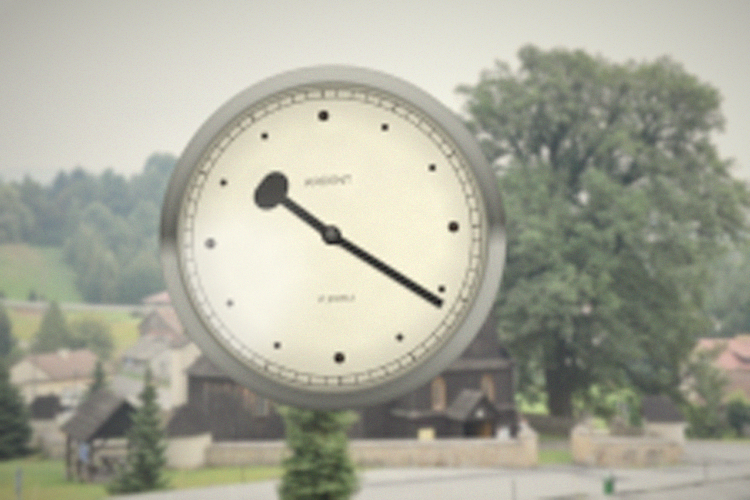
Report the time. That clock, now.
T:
10:21
